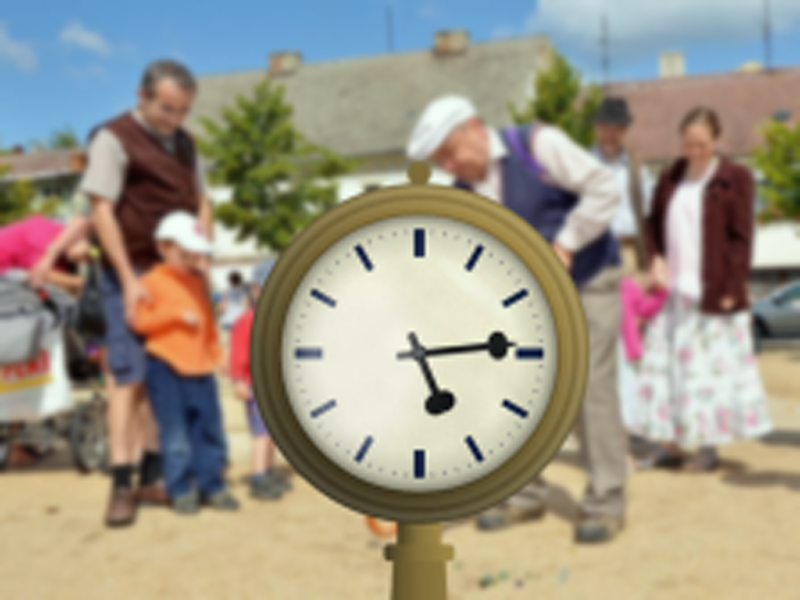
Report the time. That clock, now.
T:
5:14
